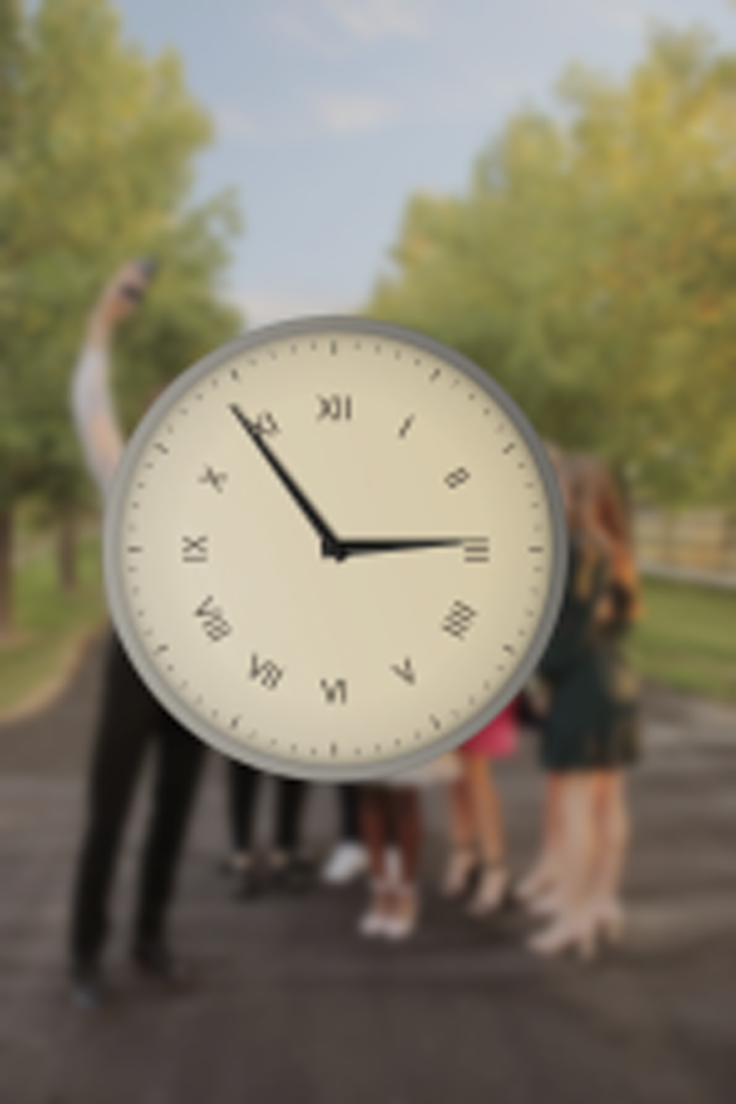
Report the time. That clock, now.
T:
2:54
